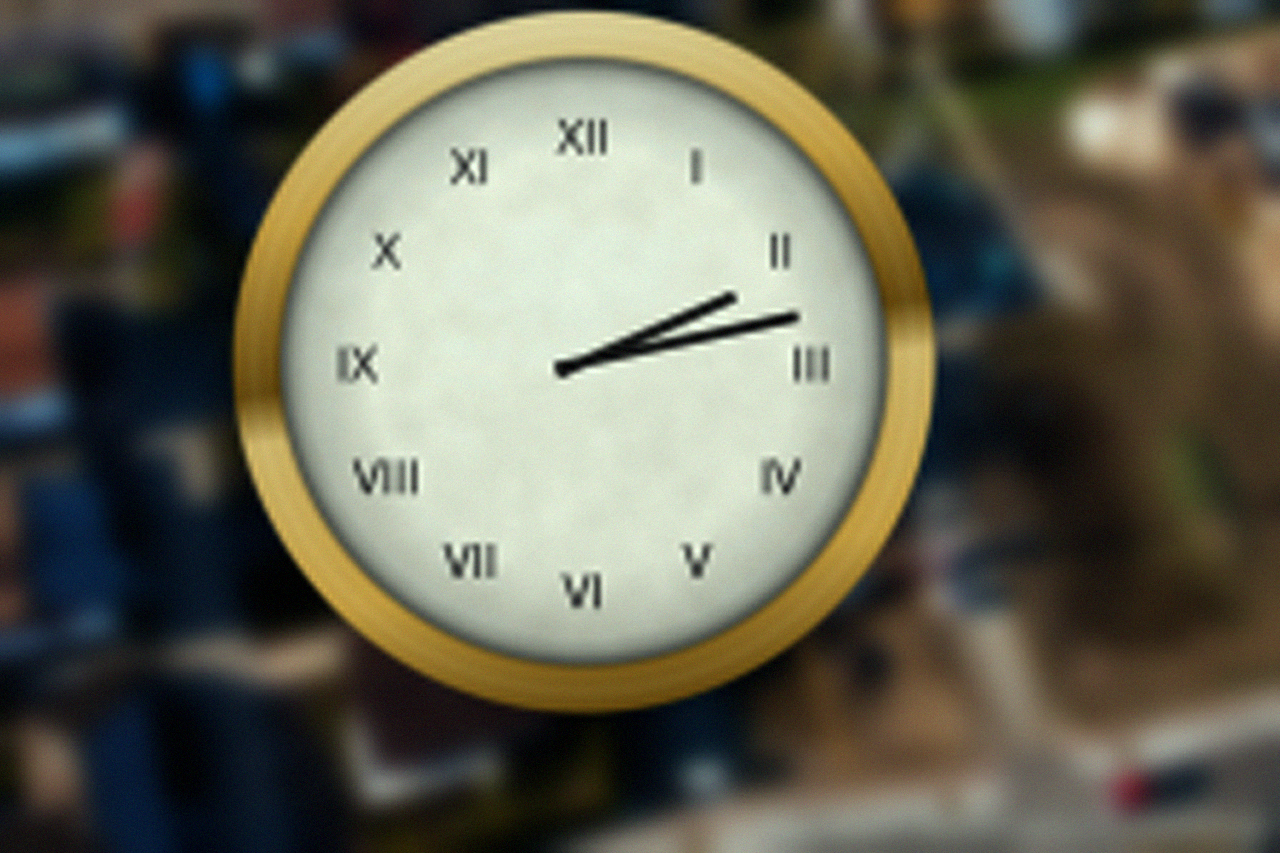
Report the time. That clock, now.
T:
2:13
